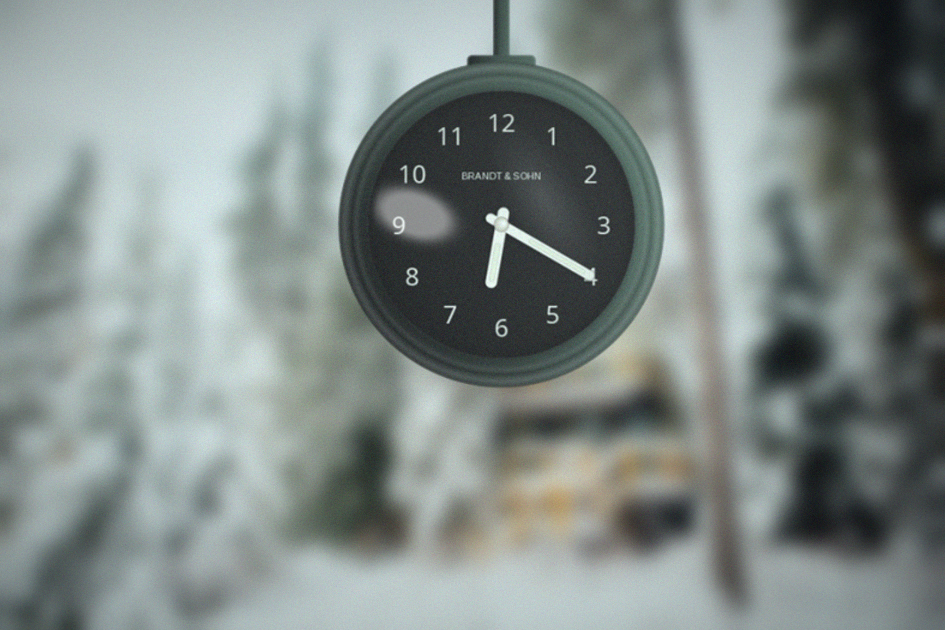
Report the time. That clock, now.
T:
6:20
